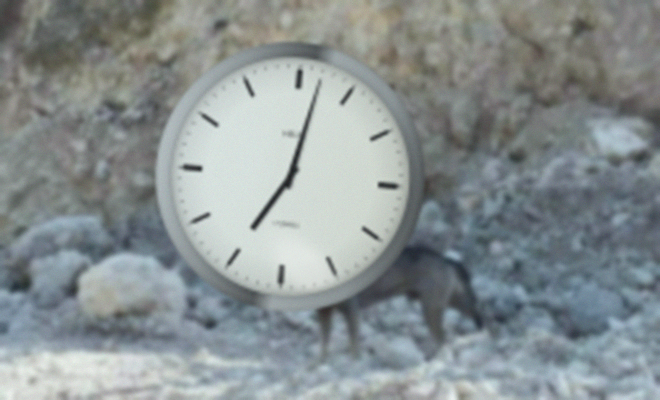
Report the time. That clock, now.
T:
7:02
